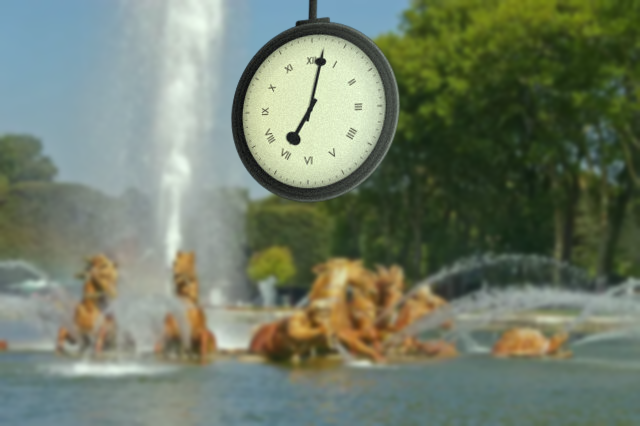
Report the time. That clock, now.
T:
7:02
